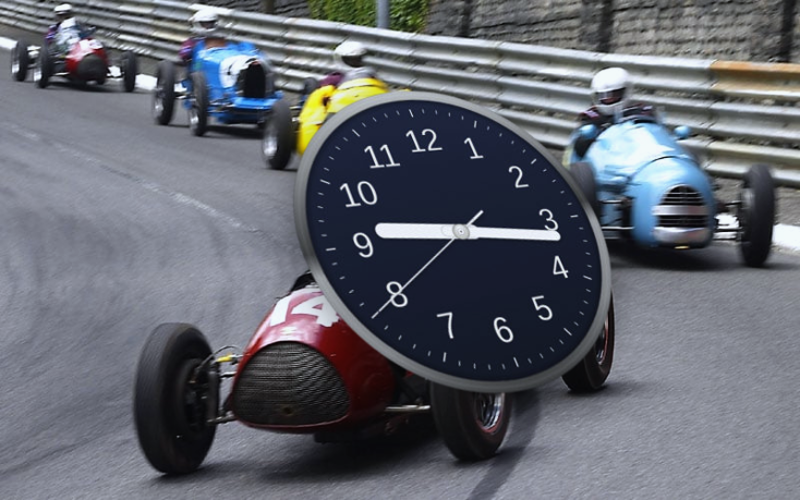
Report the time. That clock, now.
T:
9:16:40
